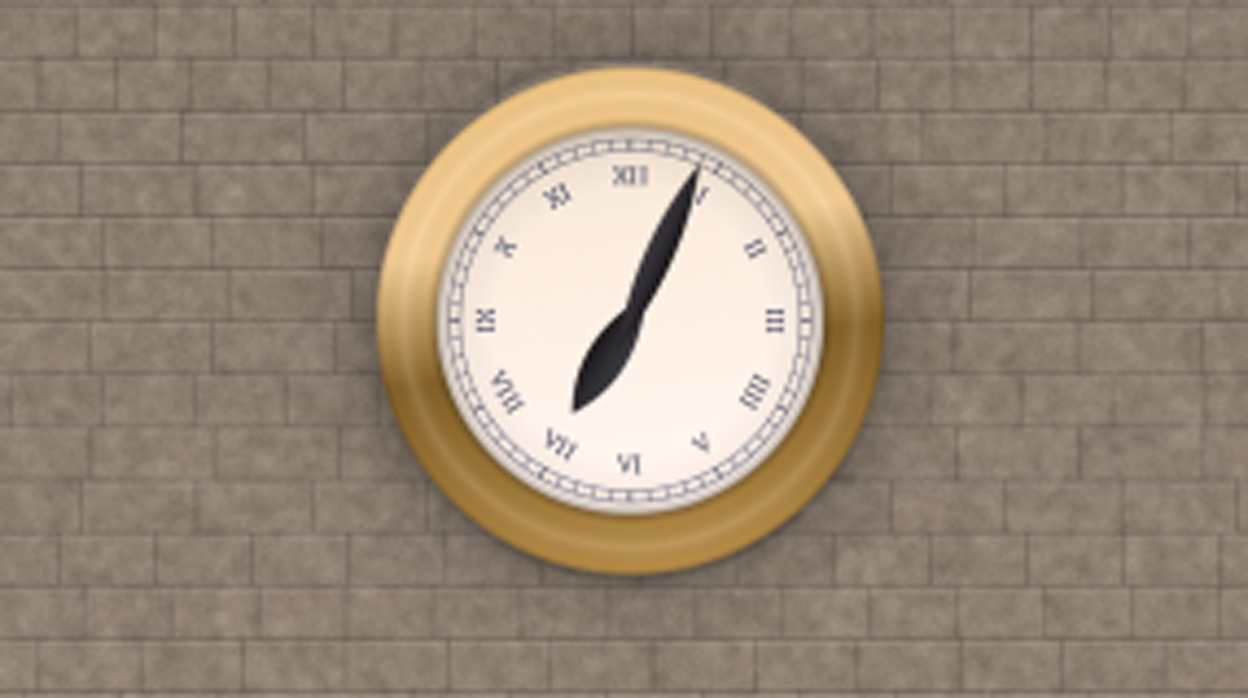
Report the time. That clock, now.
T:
7:04
